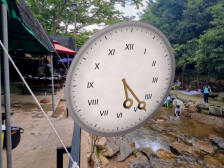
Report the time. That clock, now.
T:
5:23
